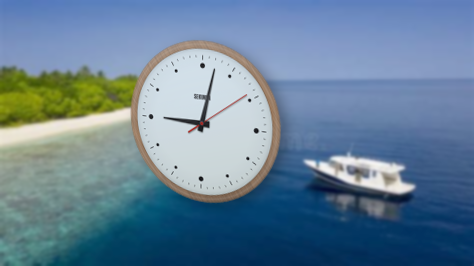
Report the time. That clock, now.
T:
9:02:09
